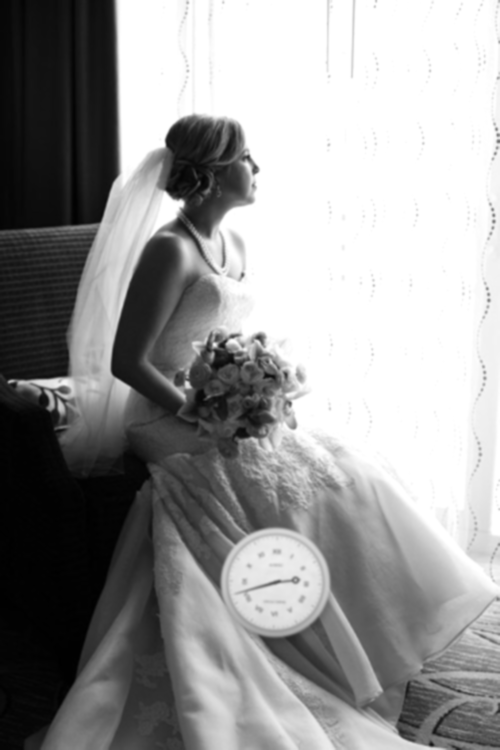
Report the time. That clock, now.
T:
2:42
